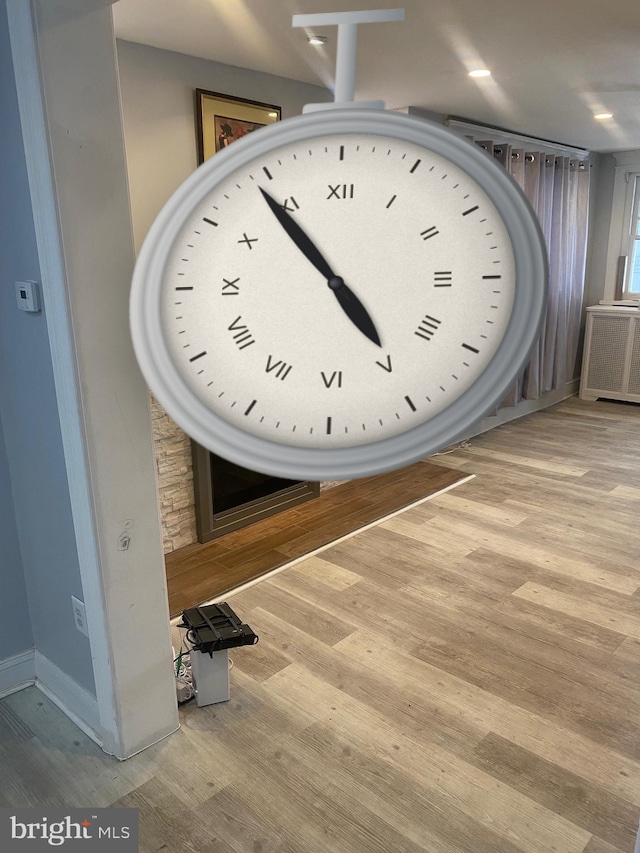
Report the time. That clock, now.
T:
4:54
